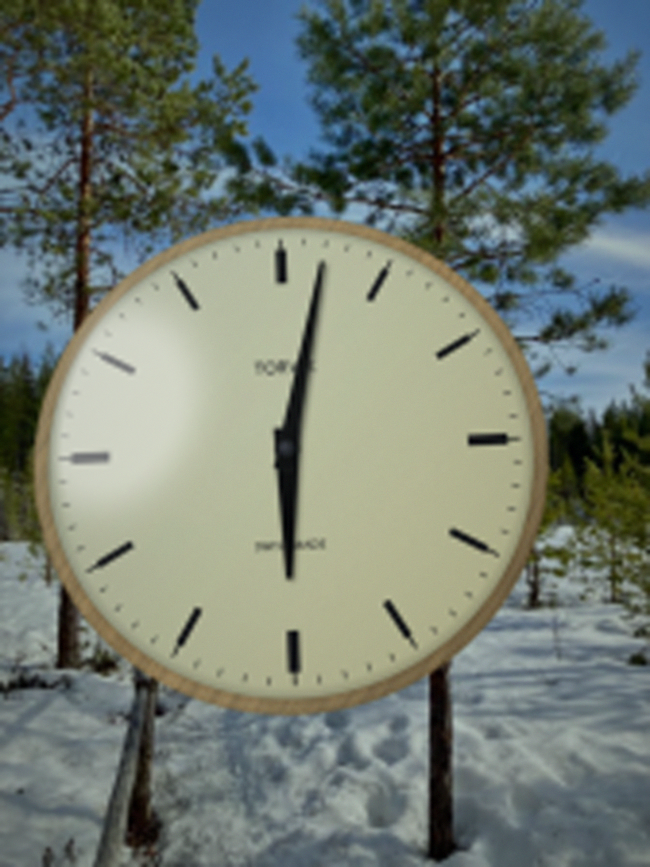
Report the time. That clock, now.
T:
6:02
